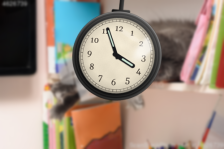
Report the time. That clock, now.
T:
3:56
